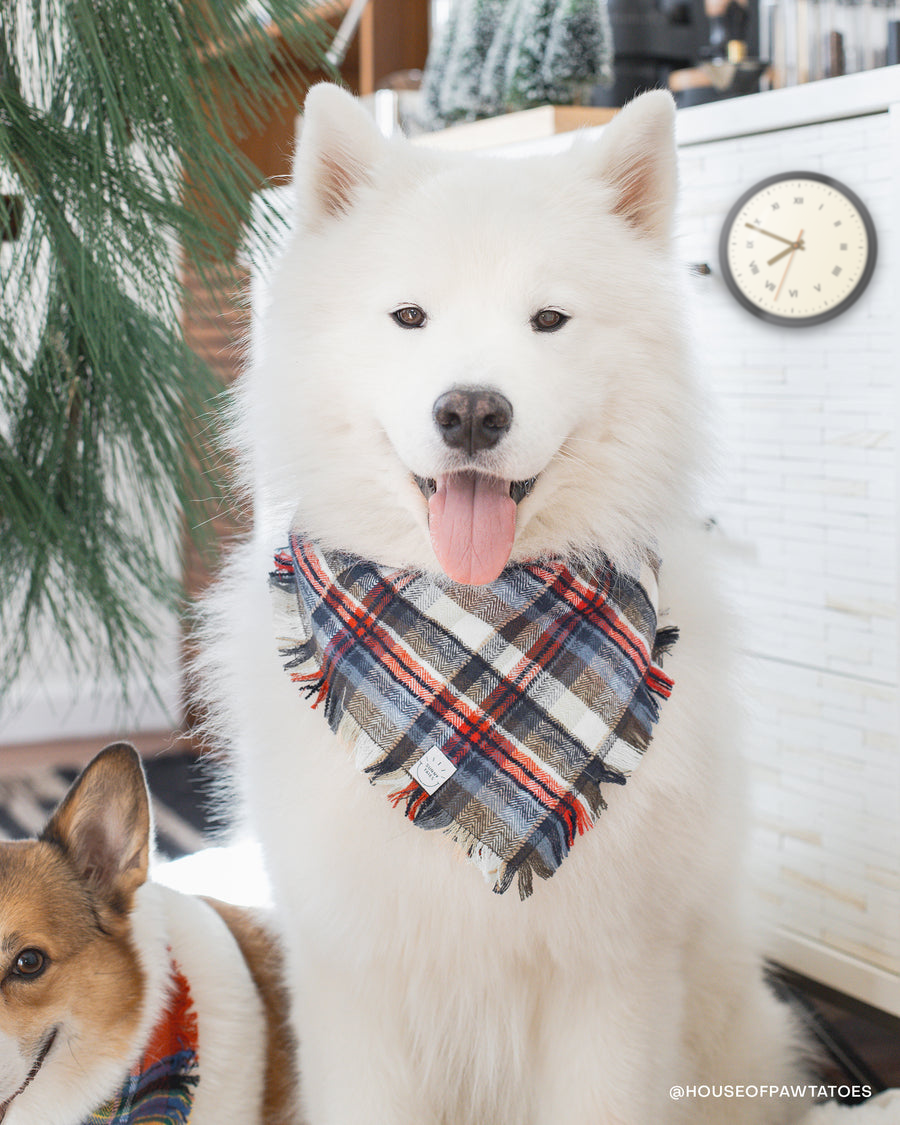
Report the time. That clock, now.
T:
7:48:33
